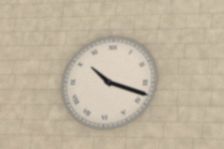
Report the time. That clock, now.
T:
10:18
